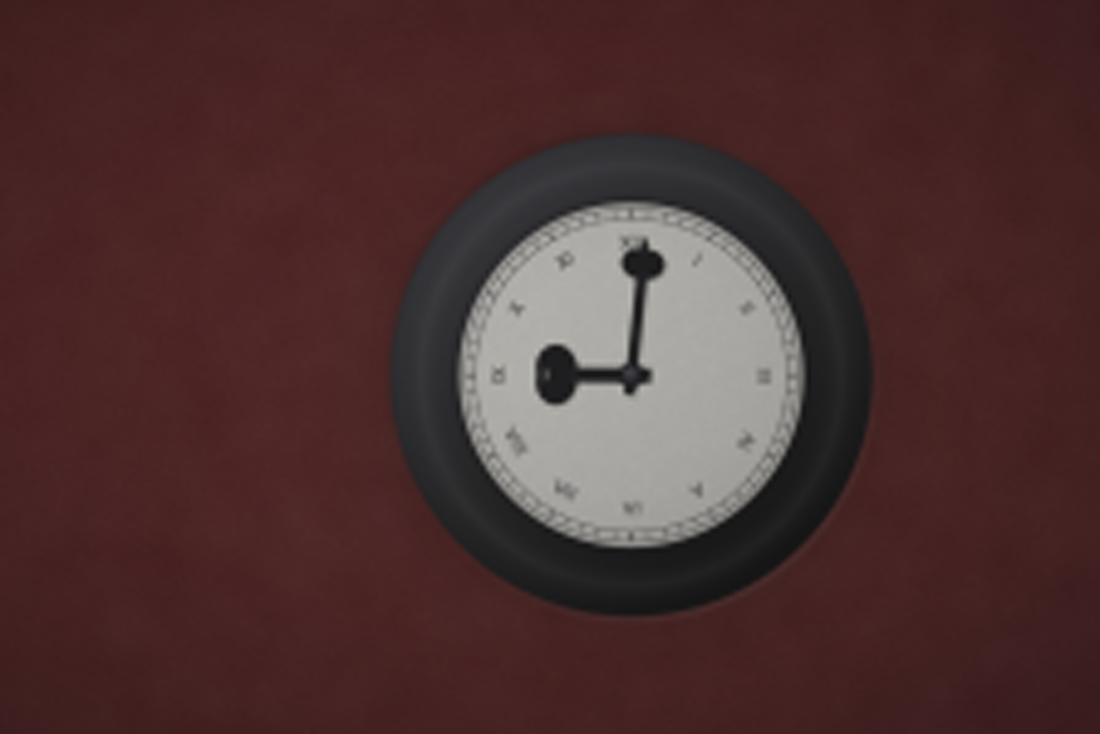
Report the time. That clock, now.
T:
9:01
